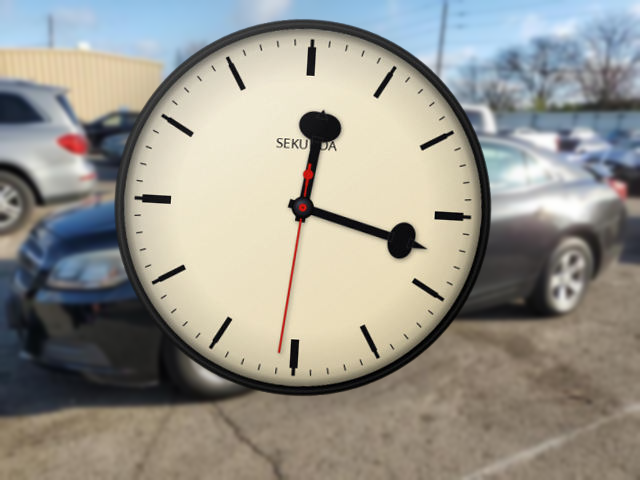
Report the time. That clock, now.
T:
12:17:31
